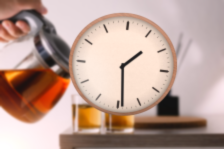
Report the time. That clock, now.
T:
1:29
